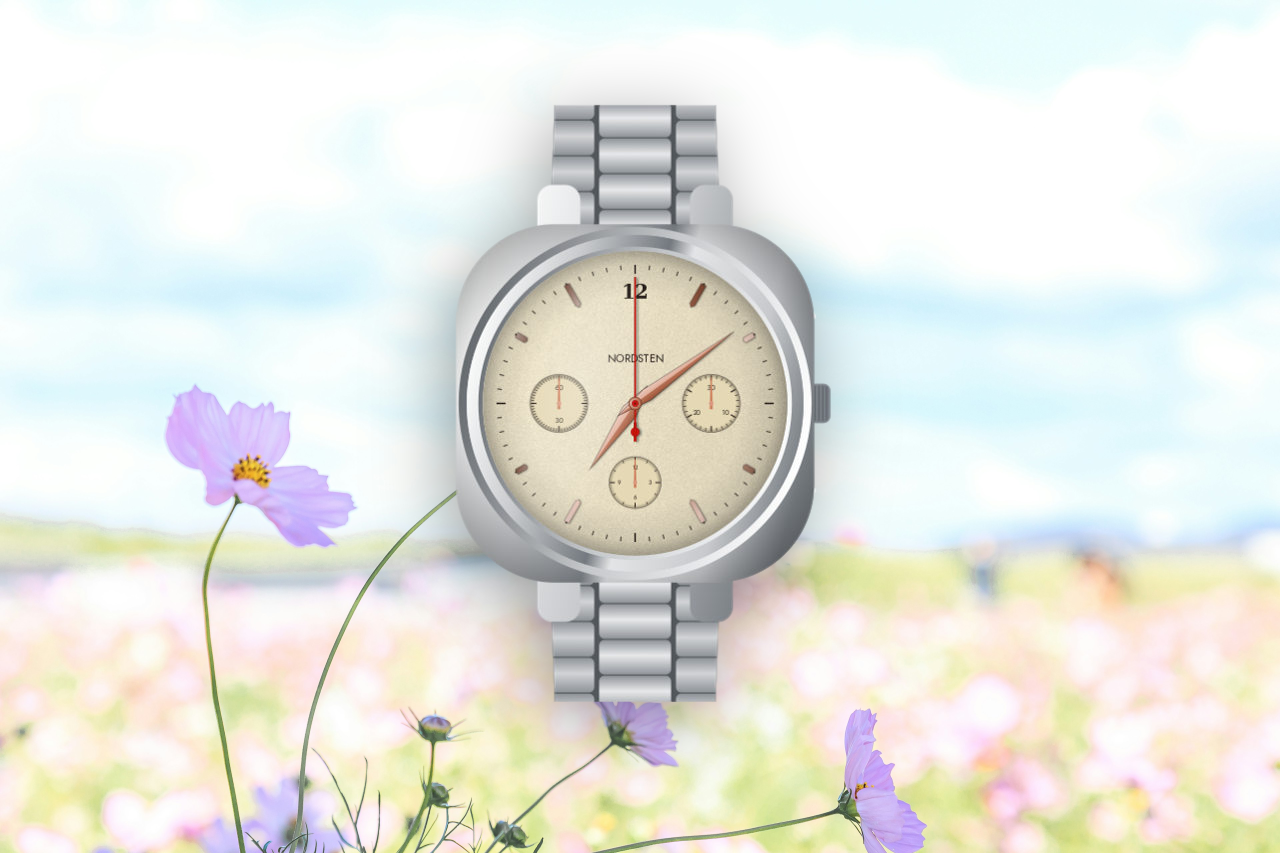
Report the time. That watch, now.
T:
7:09
